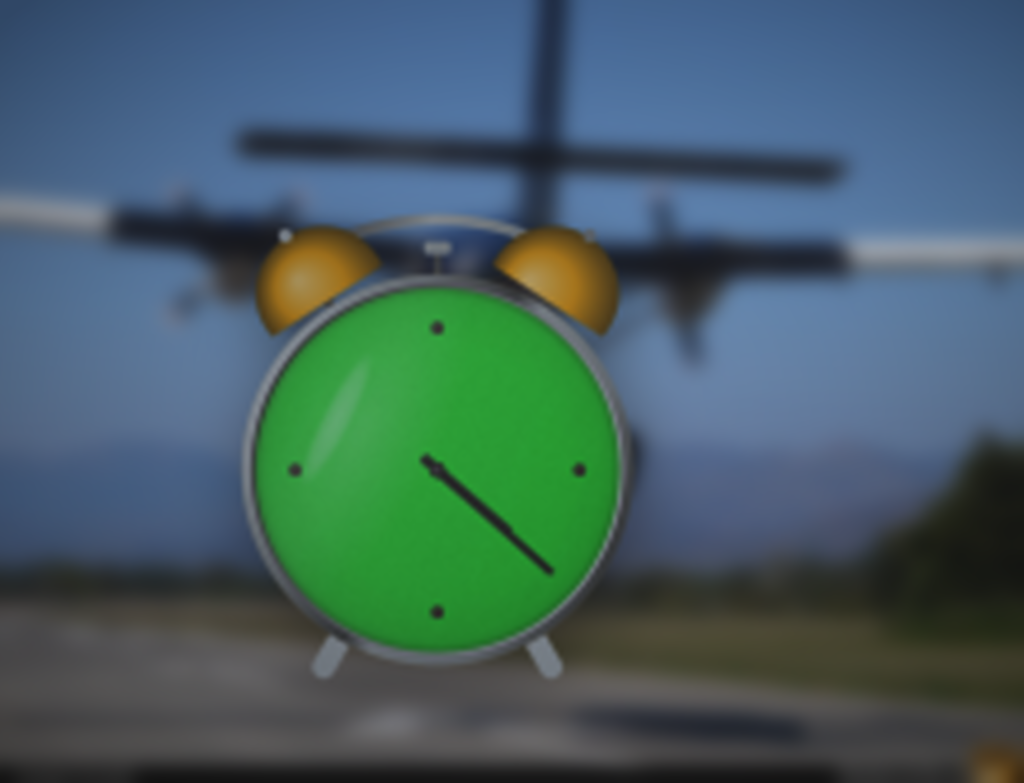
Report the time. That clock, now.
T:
4:22
